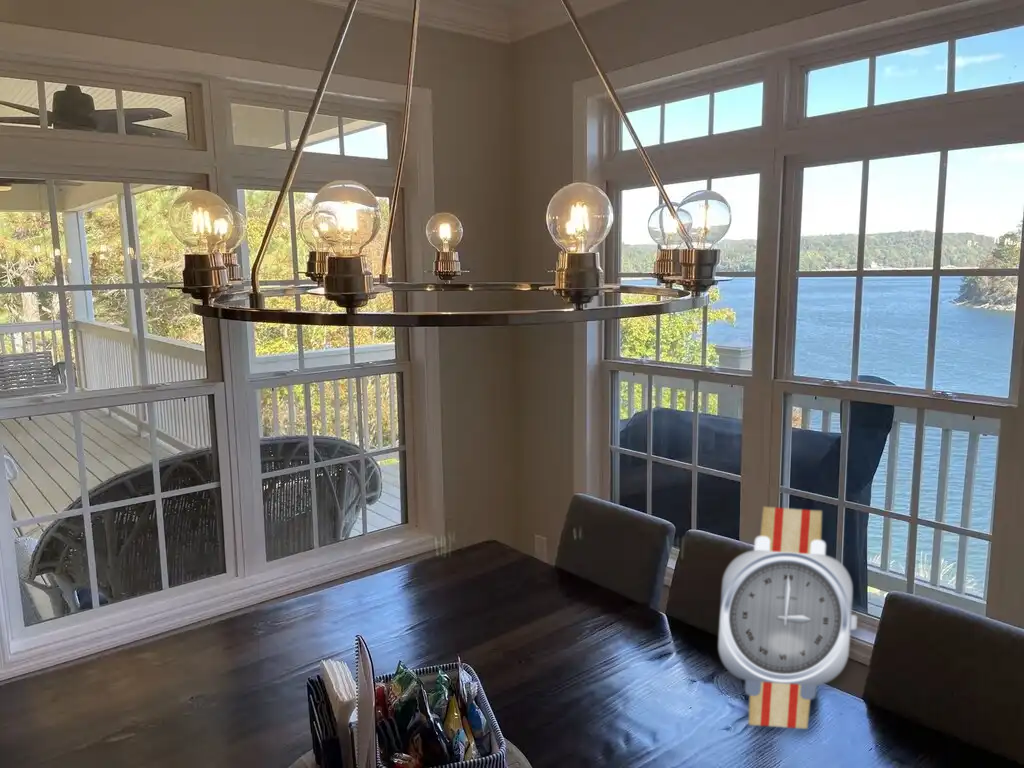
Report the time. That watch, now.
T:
3:00
